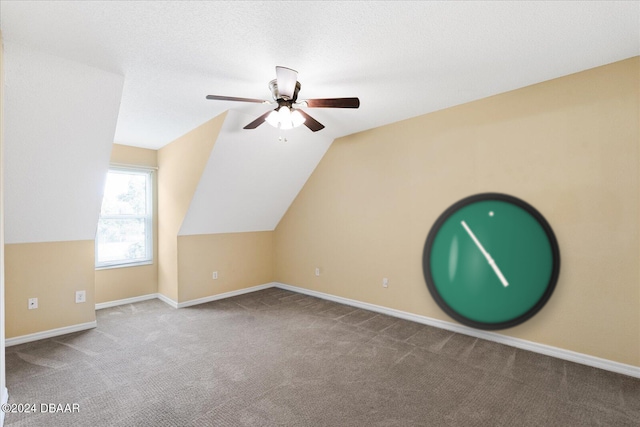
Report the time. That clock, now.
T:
4:54
